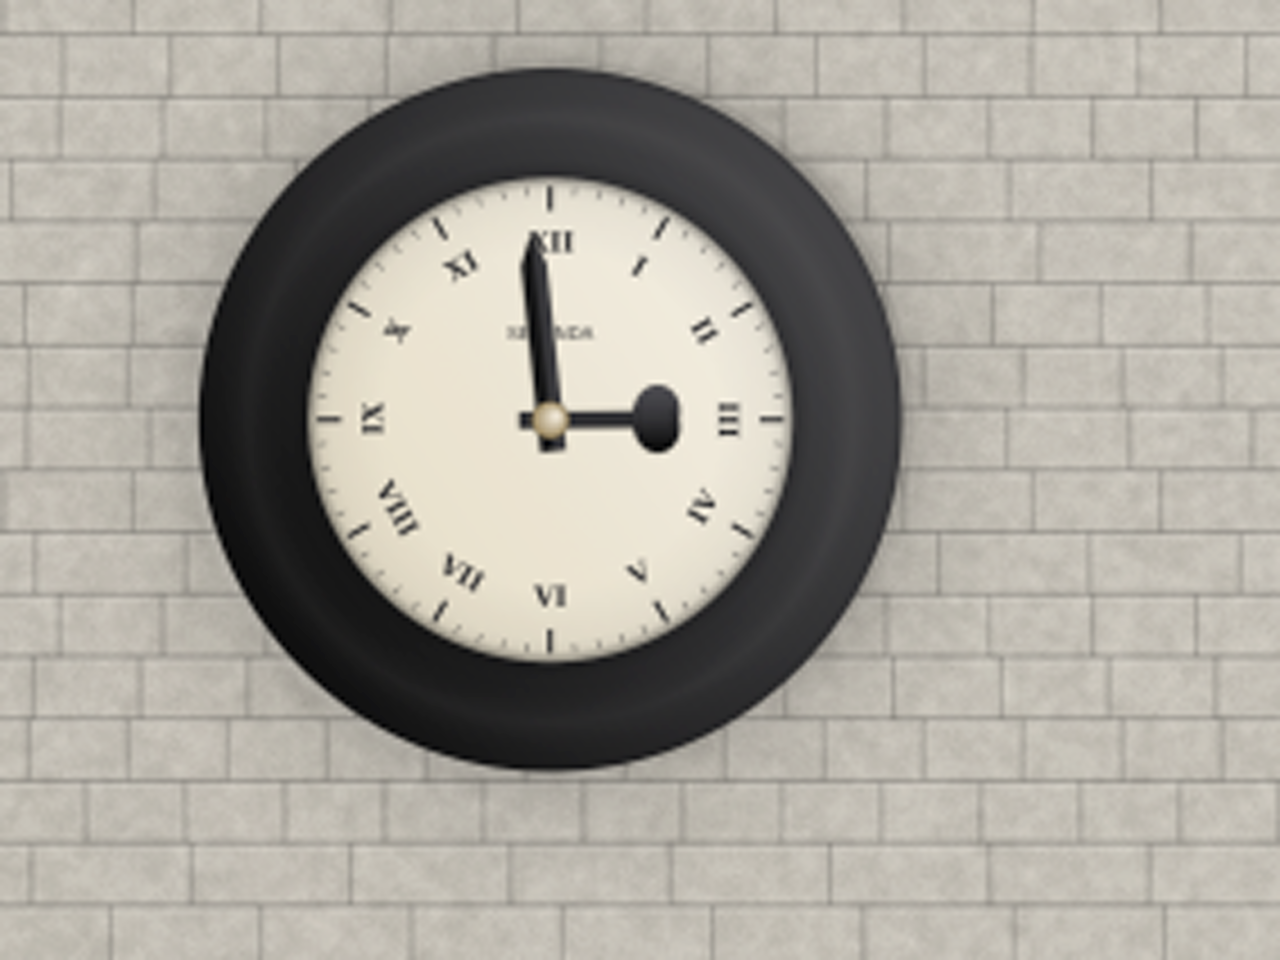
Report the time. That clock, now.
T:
2:59
